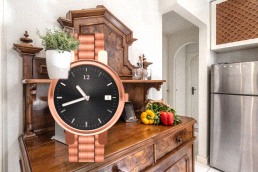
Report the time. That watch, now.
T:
10:42
